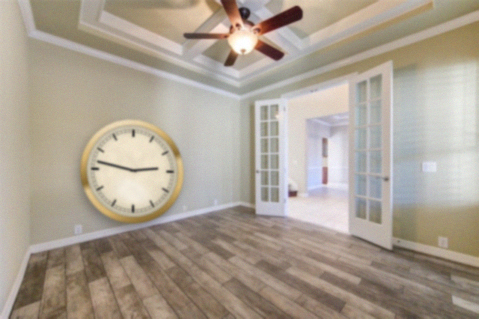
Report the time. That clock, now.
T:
2:47
